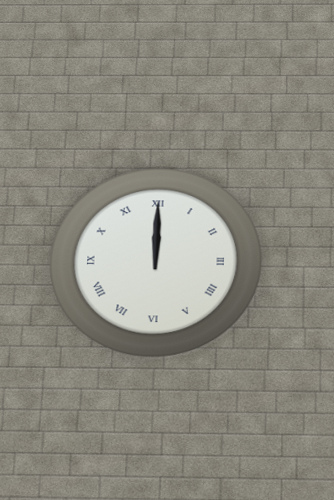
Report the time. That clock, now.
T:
12:00
